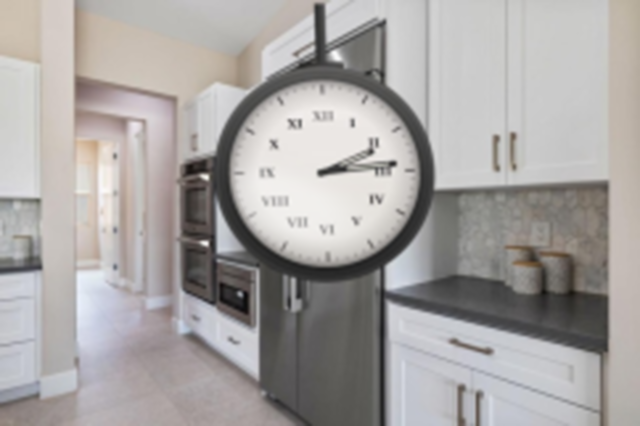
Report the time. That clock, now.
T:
2:14
